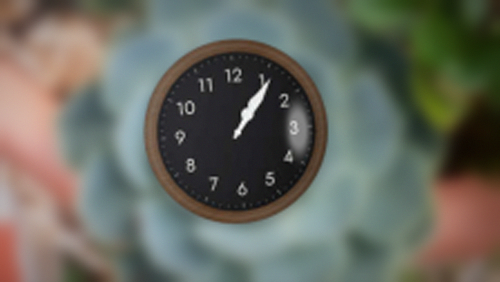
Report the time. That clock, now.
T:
1:06
